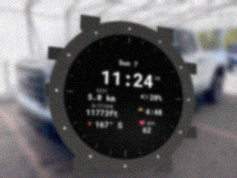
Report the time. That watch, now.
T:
11:24
